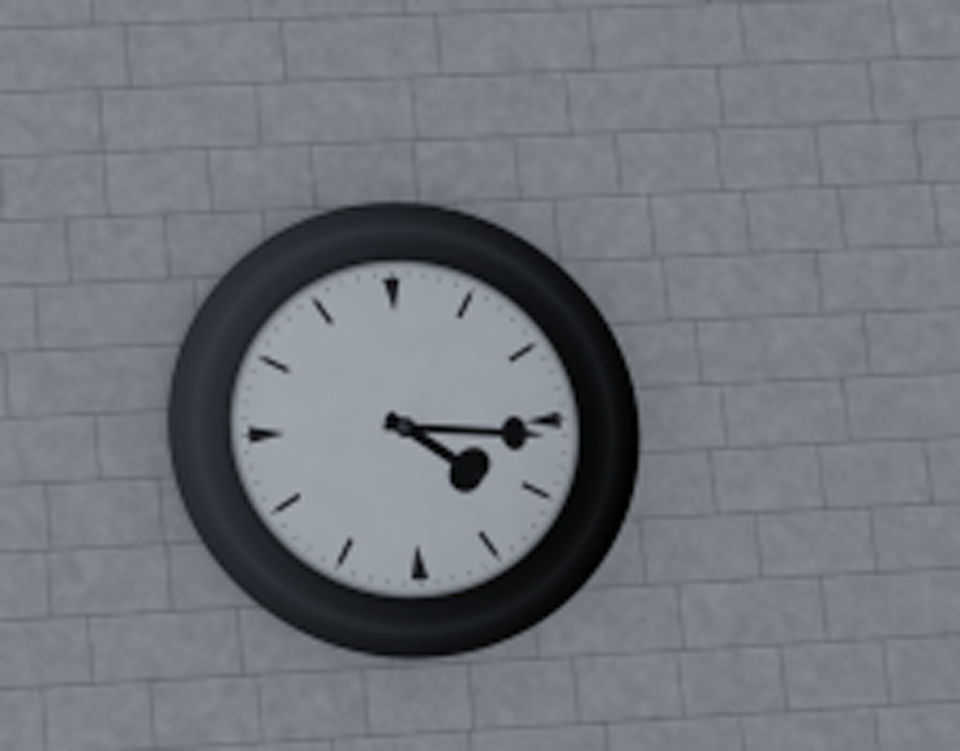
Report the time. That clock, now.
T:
4:16
